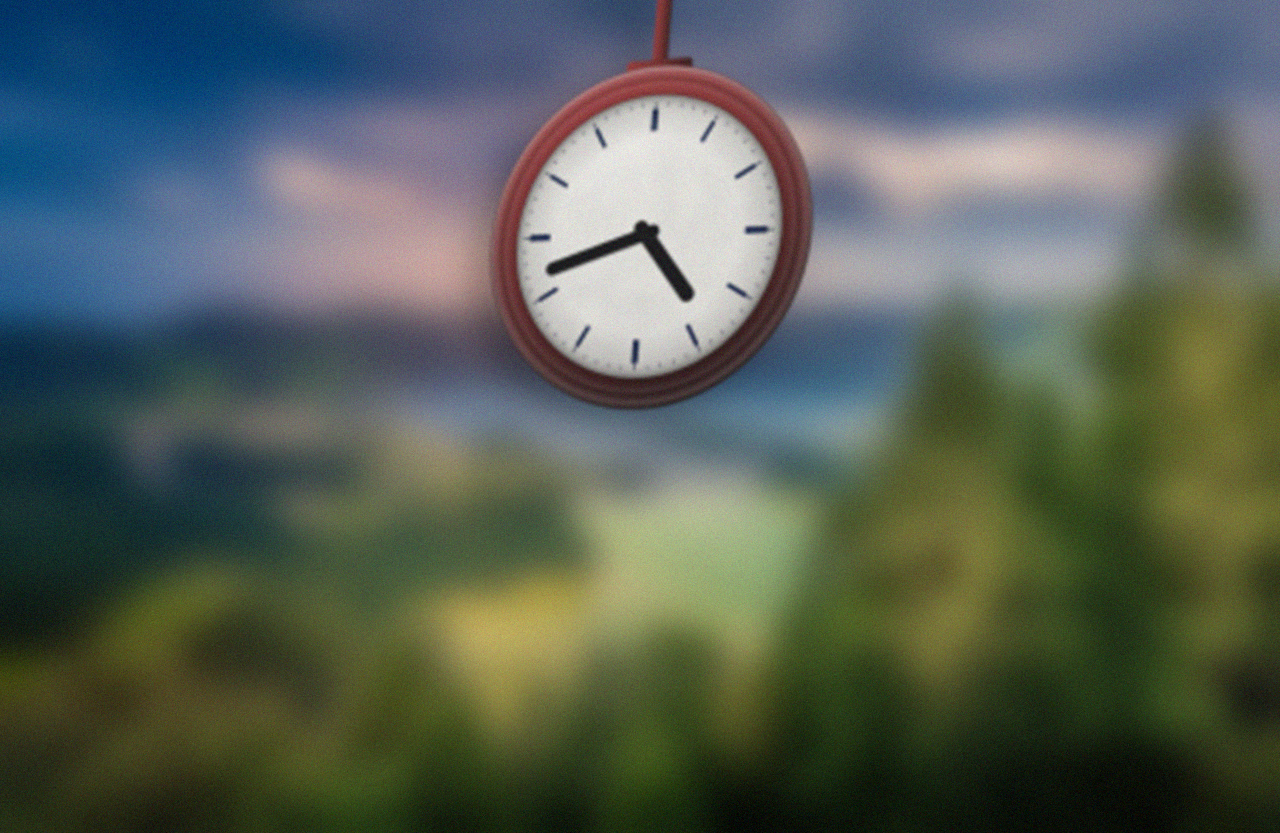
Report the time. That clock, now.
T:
4:42
